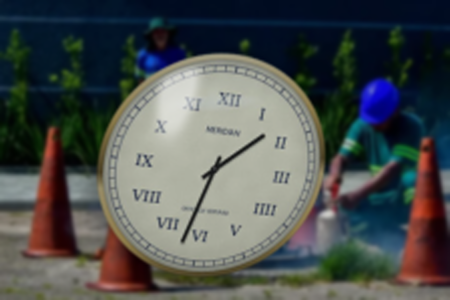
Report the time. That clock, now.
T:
1:32
